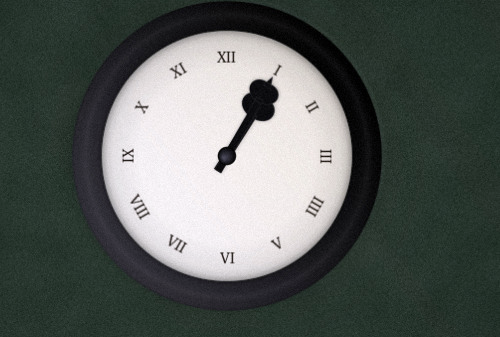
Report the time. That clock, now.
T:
1:05
